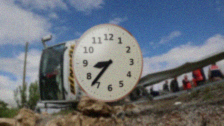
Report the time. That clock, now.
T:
8:37
